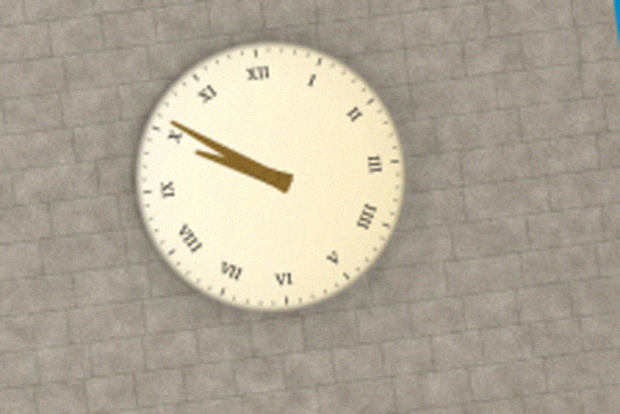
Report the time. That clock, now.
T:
9:51
